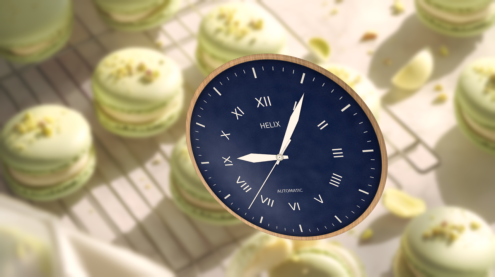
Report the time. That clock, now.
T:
9:05:37
